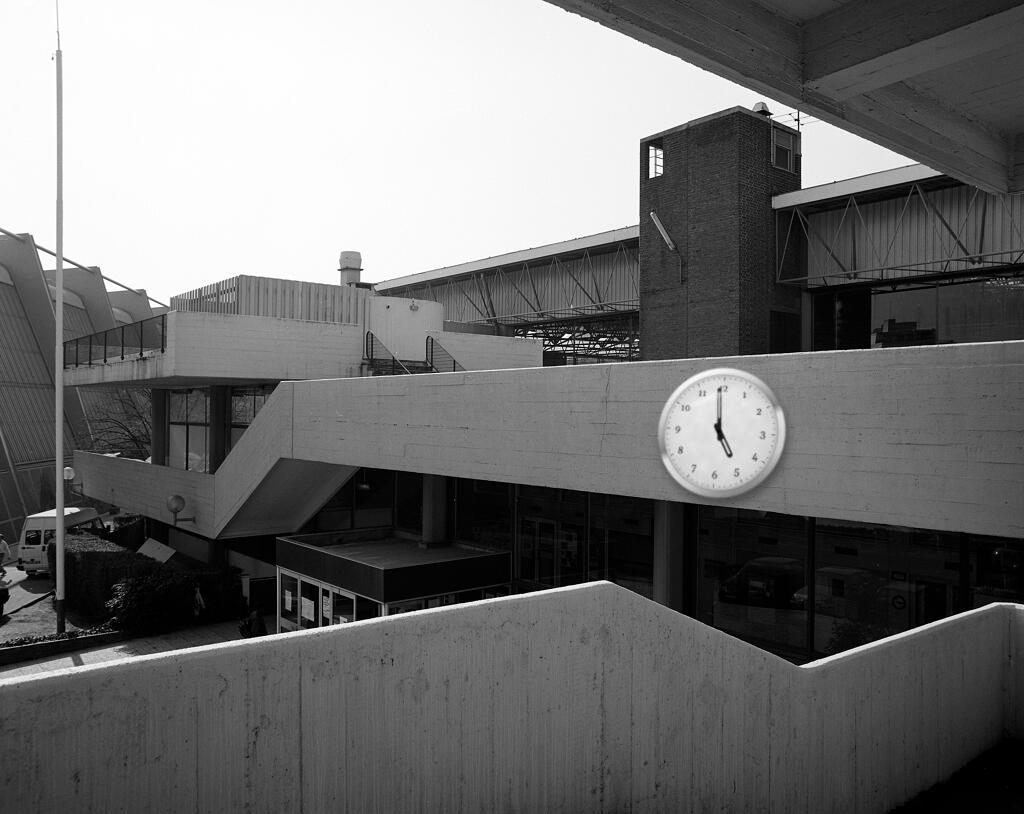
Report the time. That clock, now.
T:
4:59
